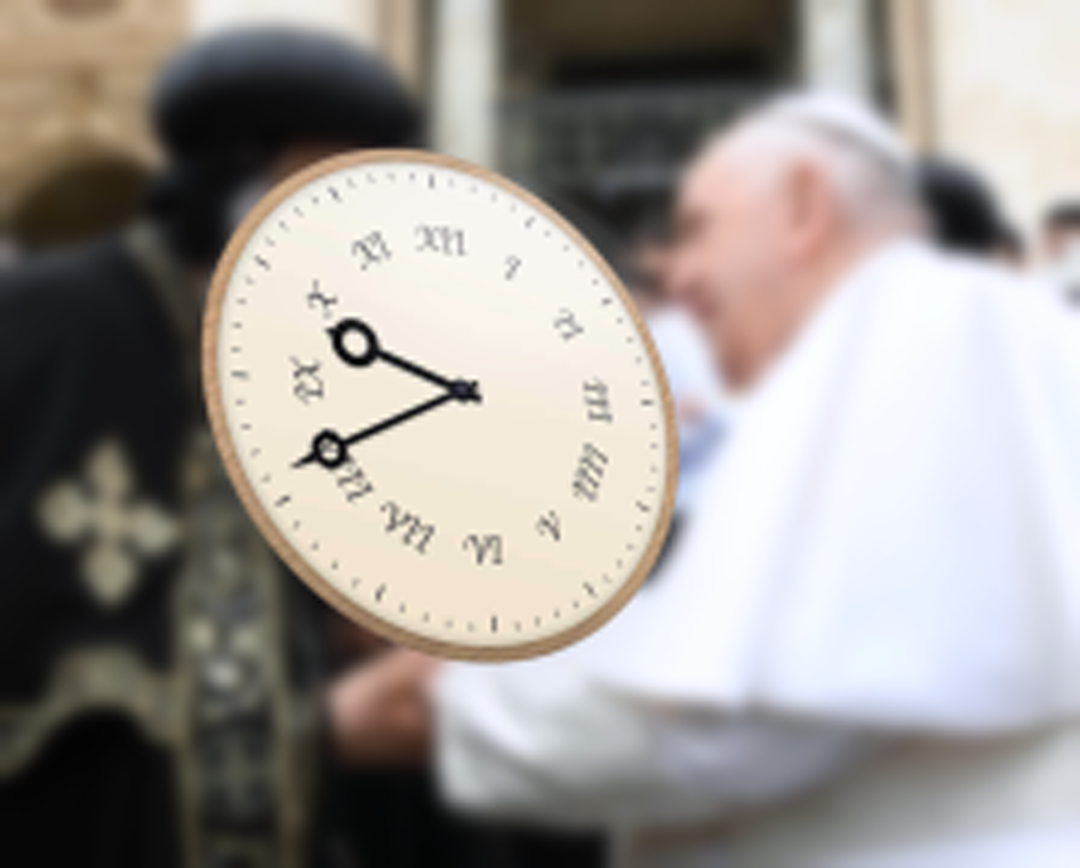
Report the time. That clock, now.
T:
9:41
